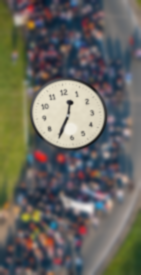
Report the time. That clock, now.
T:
12:35
